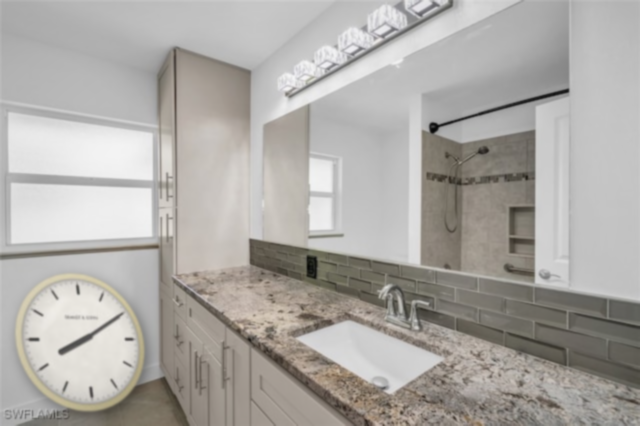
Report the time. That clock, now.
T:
8:10
